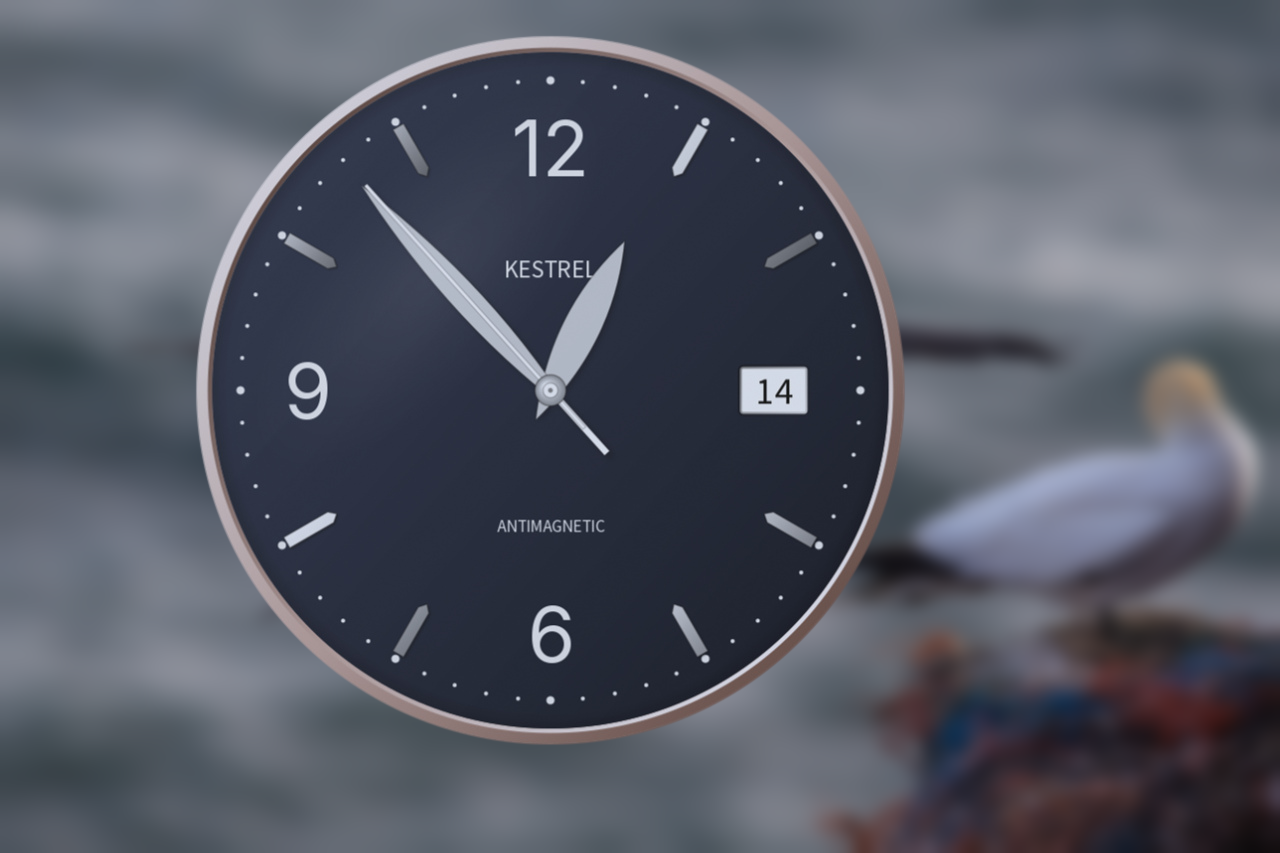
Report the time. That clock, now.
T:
12:52:53
